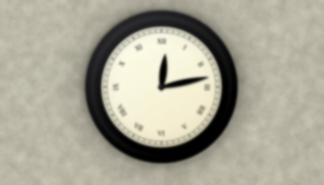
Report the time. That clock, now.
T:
12:13
